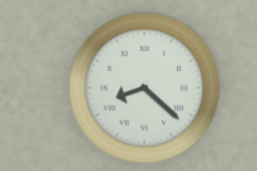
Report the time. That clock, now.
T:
8:22
